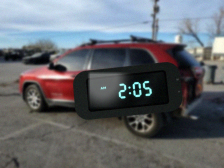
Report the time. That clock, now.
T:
2:05
